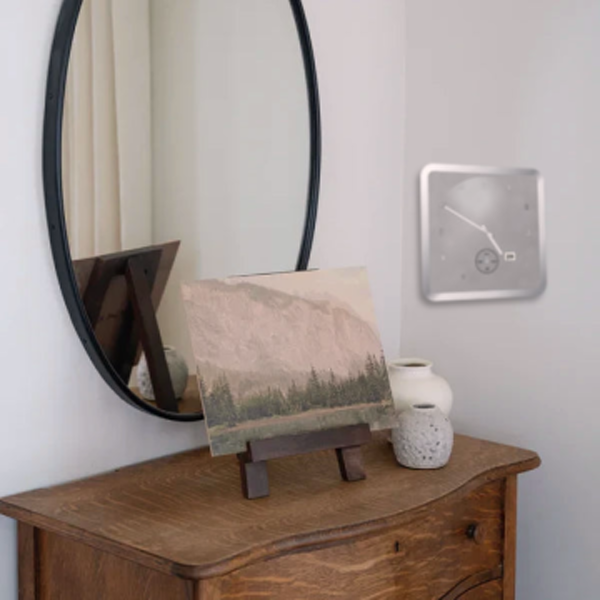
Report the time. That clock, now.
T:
4:50
